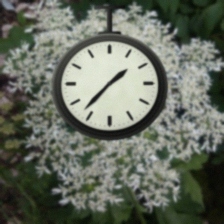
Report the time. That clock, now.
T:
1:37
